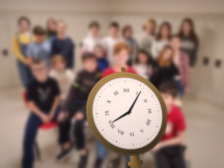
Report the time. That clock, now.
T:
8:06
